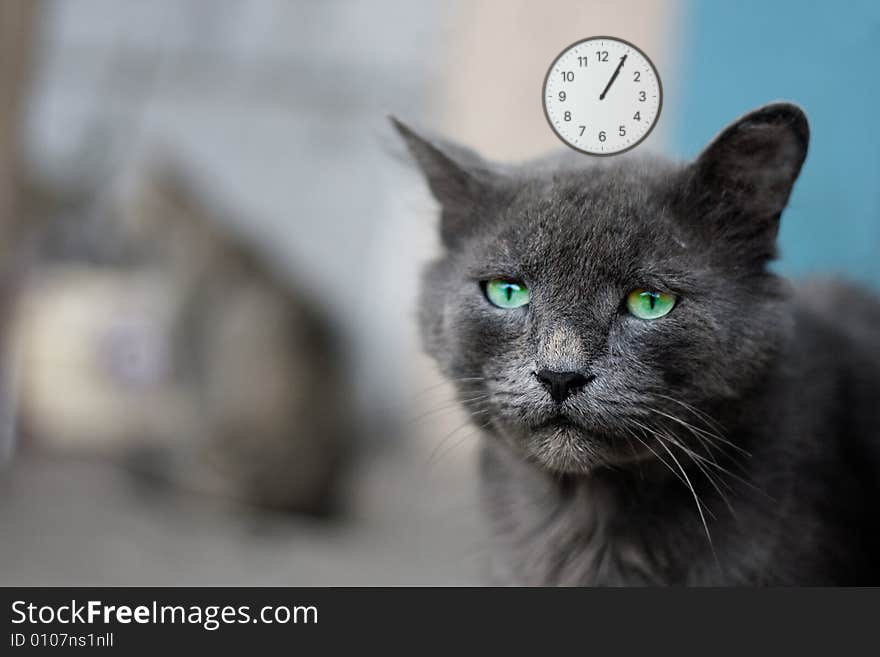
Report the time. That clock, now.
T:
1:05
